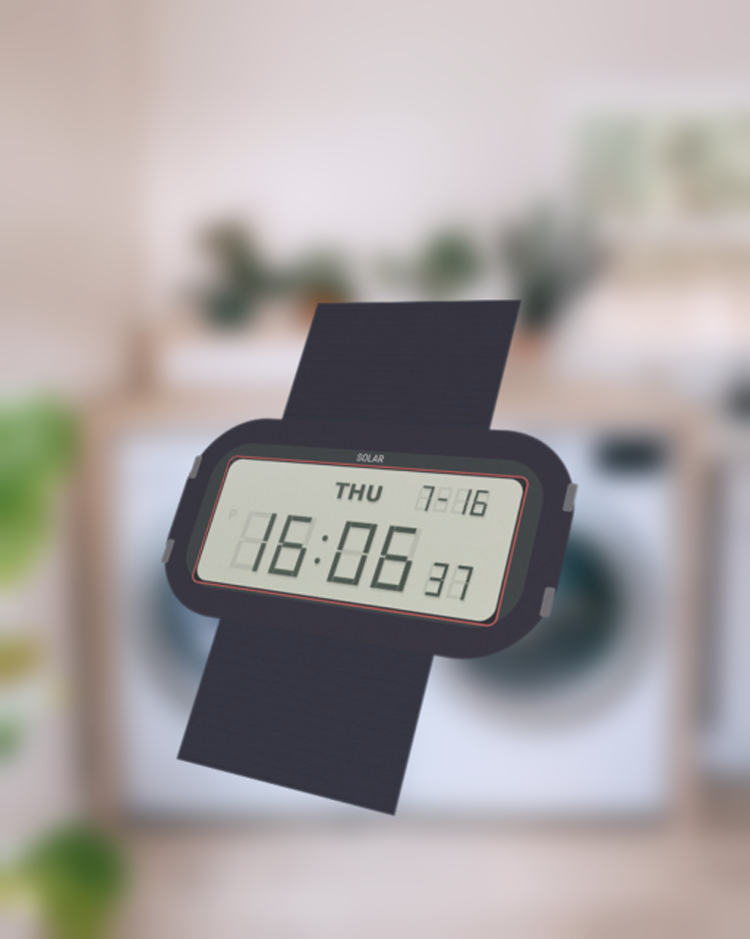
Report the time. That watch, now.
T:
16:06:37
